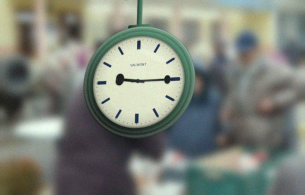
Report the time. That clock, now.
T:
9:15
